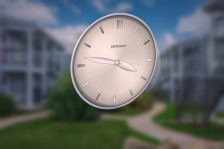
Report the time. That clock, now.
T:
3:47
